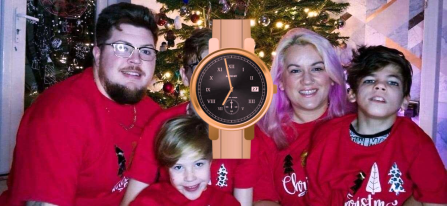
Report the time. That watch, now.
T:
6:58
